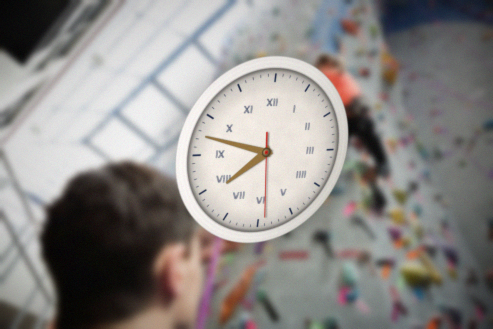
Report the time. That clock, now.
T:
7:47:29
